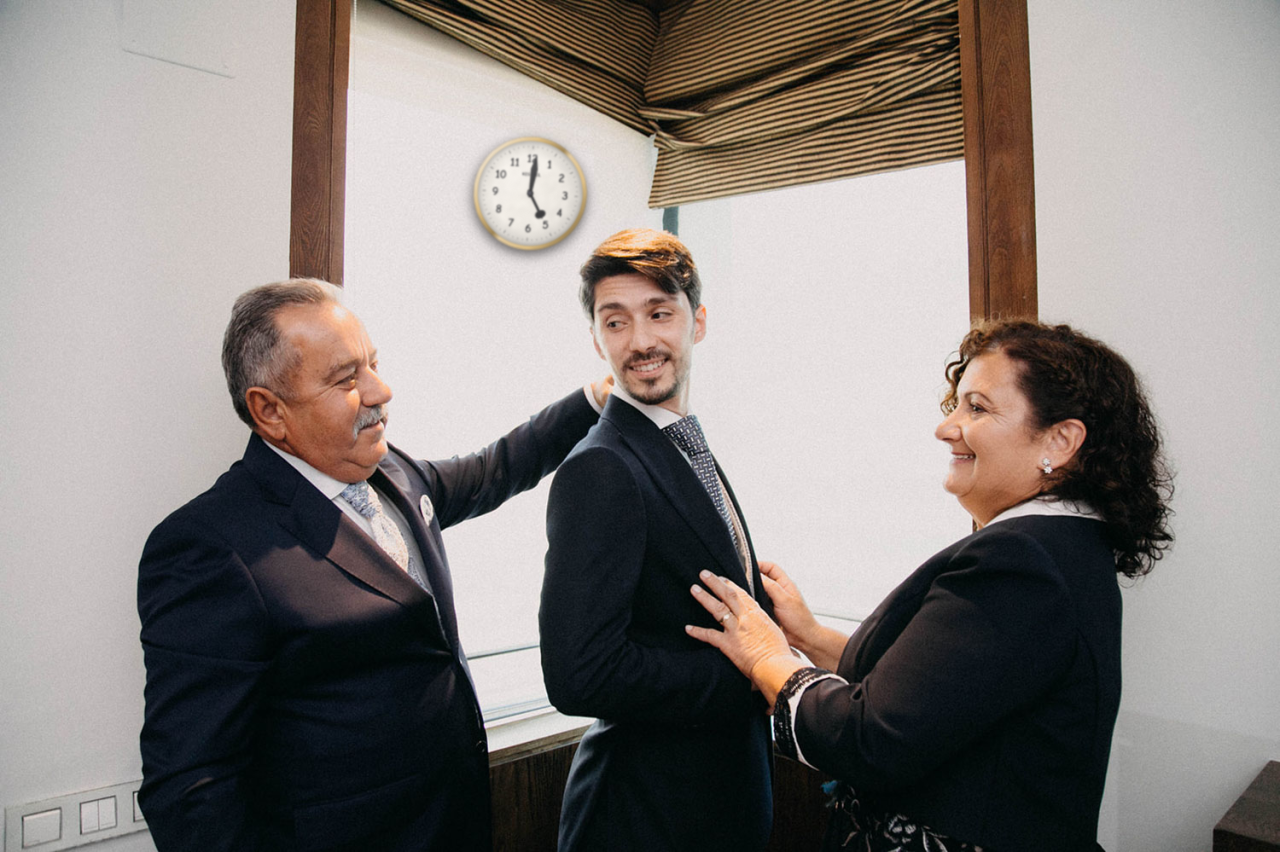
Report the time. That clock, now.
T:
5:01
